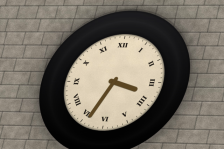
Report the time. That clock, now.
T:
3:34
